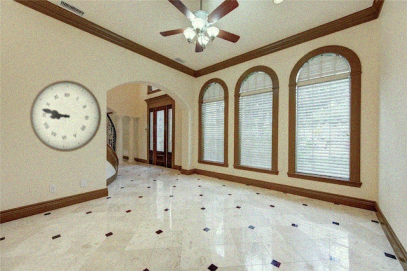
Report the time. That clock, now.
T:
8:47
